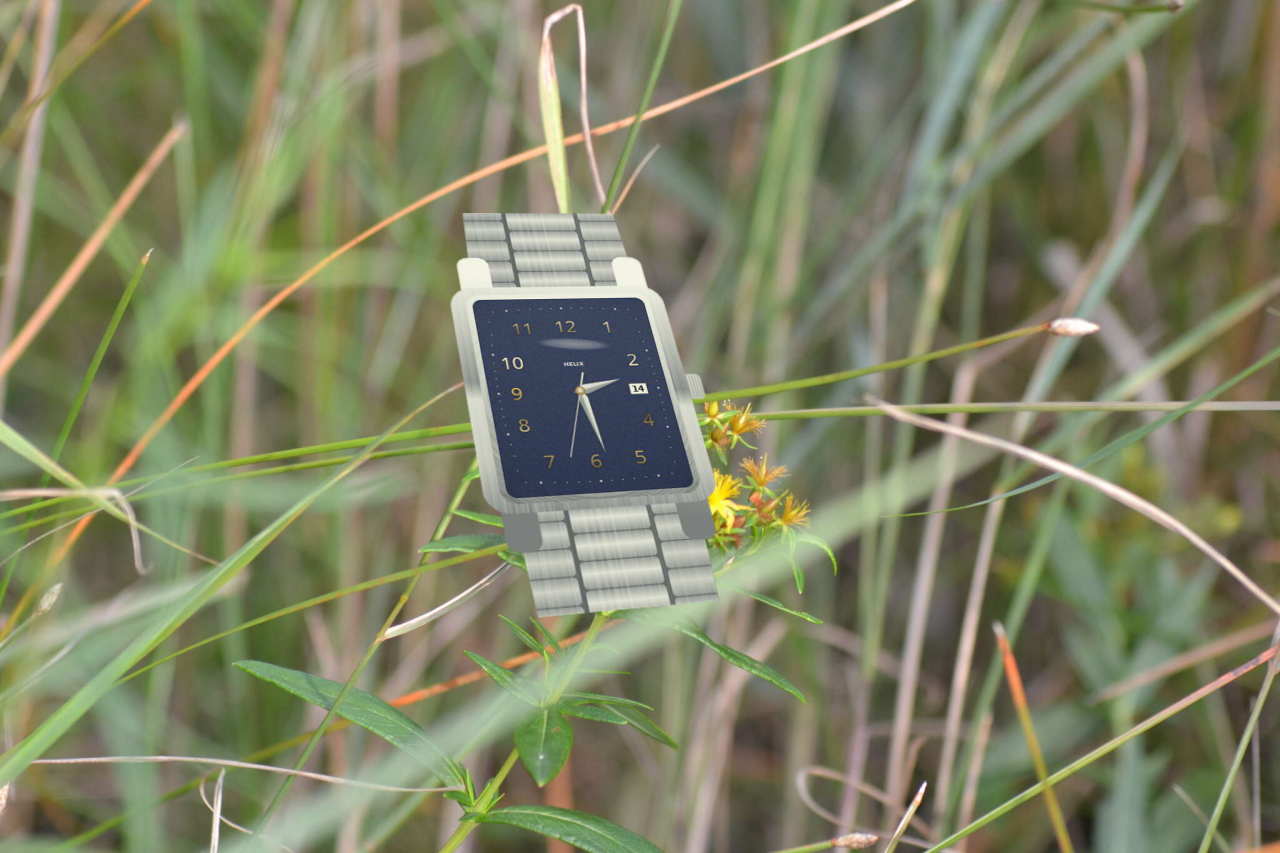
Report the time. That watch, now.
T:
2:28:33
